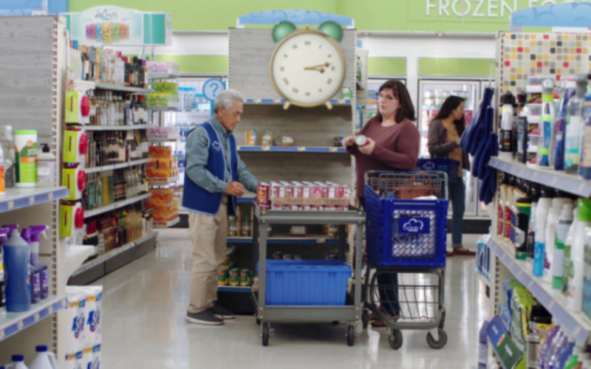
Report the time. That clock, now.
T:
3:13
